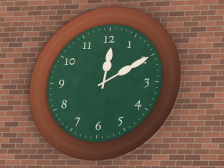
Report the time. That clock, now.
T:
12:10
